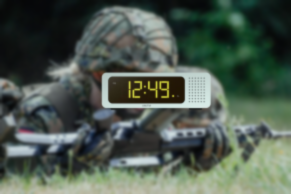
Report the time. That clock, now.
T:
12:49
